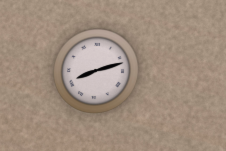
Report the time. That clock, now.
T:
8:12
